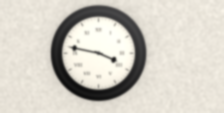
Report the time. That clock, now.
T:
3:47
